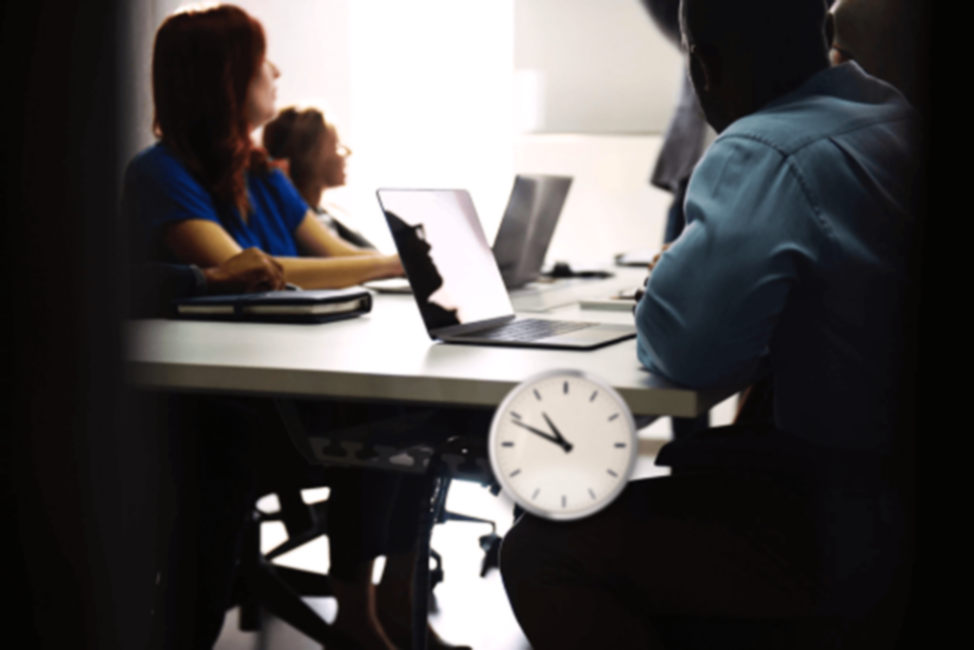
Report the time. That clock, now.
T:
10:49
